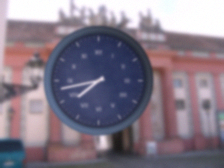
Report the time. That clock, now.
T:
7:43
